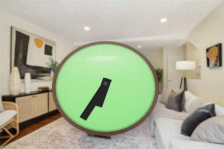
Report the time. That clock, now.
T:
6:35
